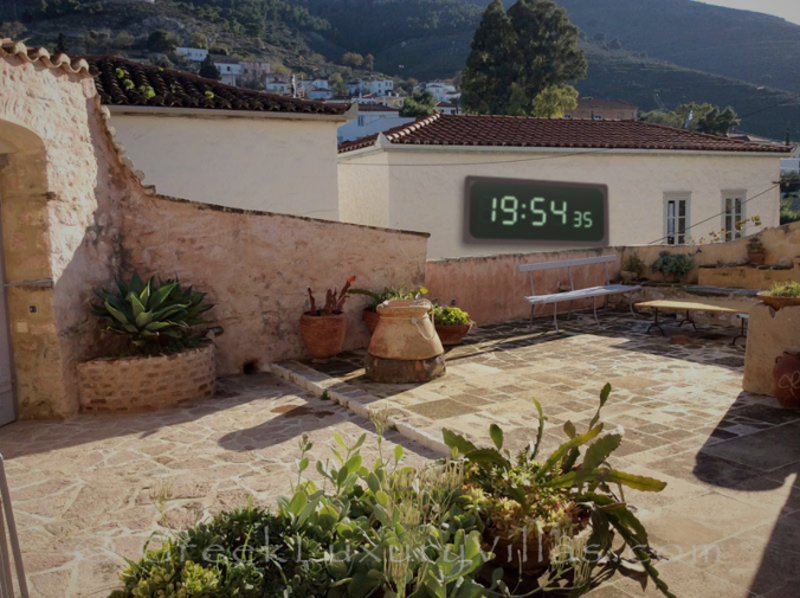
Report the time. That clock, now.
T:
19:54:35
